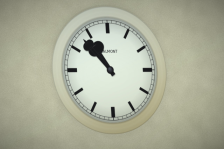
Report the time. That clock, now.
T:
10:53
